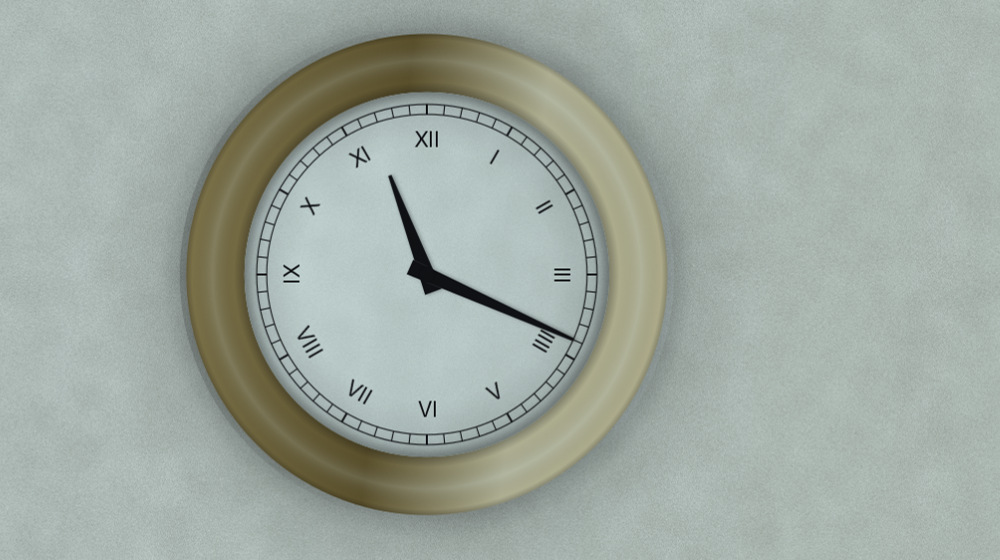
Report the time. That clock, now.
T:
11:19
